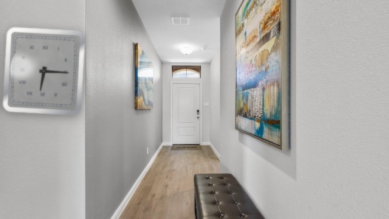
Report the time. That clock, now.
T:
6:15
